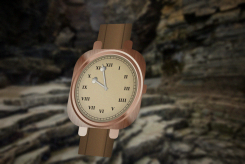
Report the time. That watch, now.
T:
9:57
